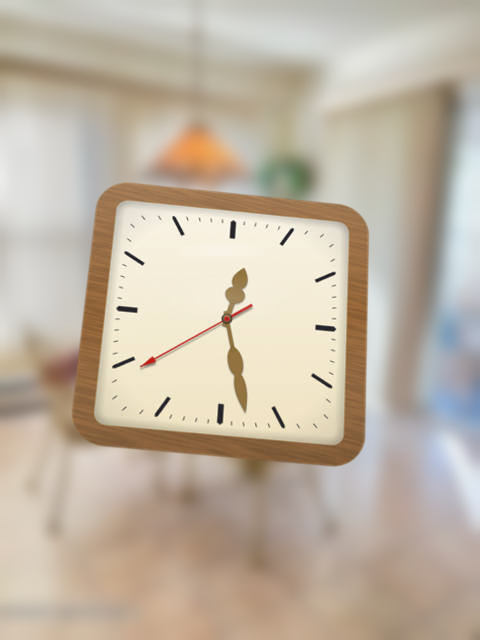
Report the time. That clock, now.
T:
12:27:39
